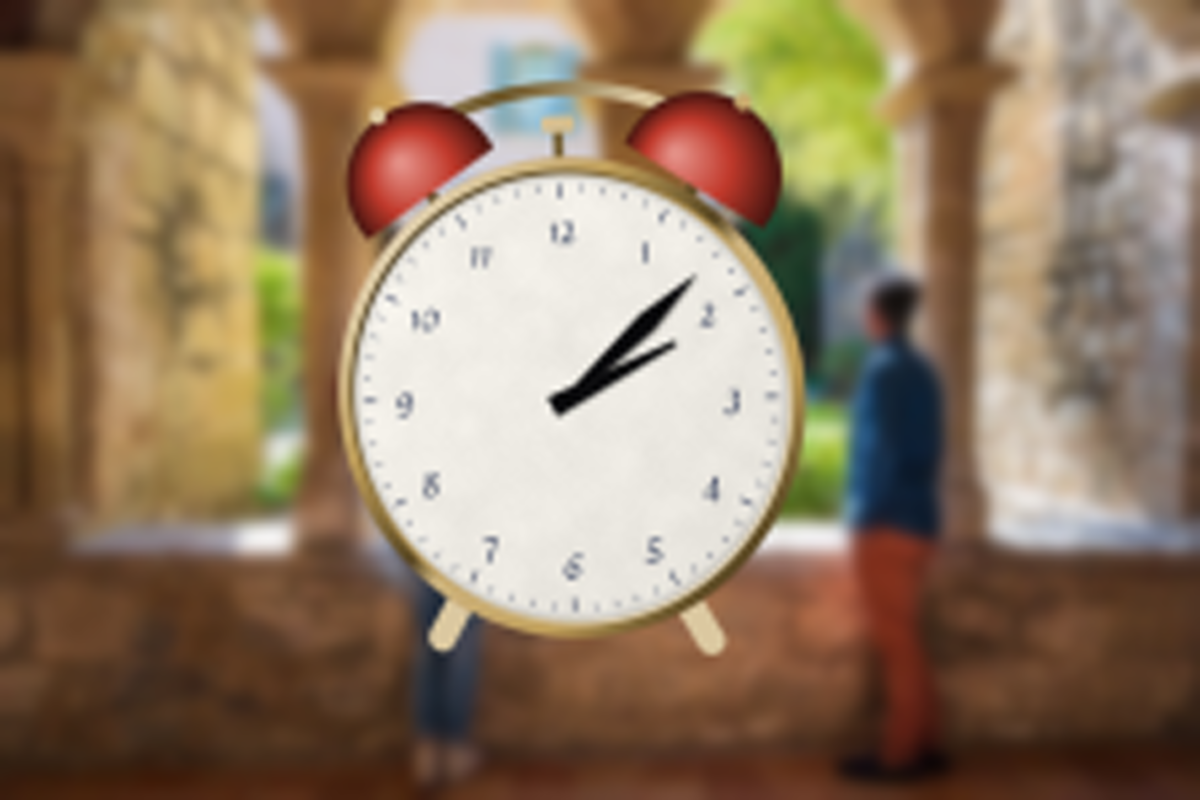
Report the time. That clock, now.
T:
2:08
